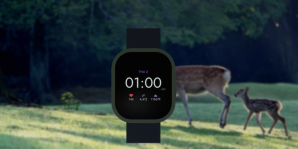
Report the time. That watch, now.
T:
1:00
